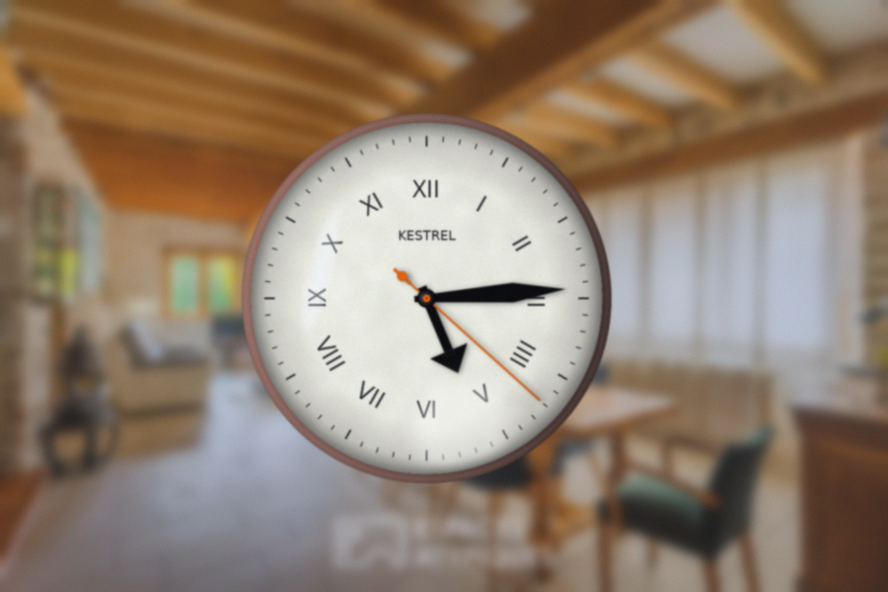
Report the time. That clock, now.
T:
5:14:22
